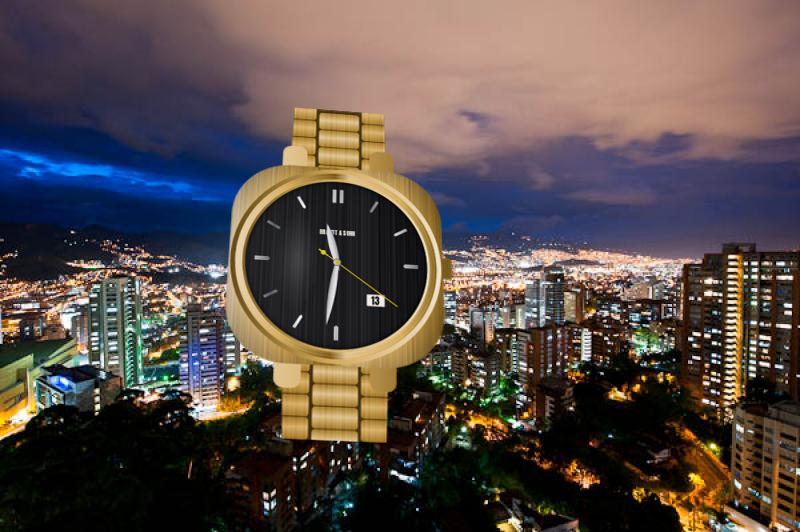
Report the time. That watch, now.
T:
11:31:21
